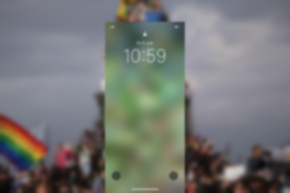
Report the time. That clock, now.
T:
10:59
